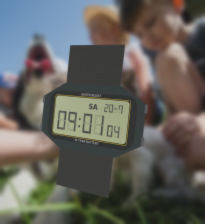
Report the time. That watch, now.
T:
9:01:04
